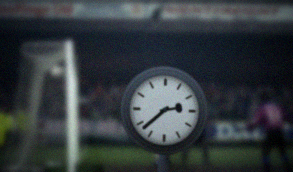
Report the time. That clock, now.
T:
2:38
